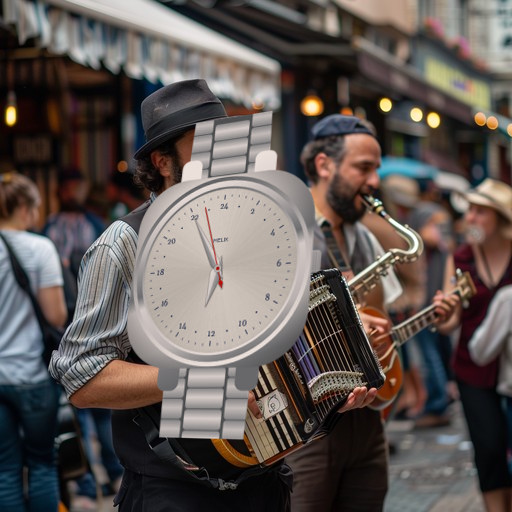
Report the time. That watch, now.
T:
12:54:57
